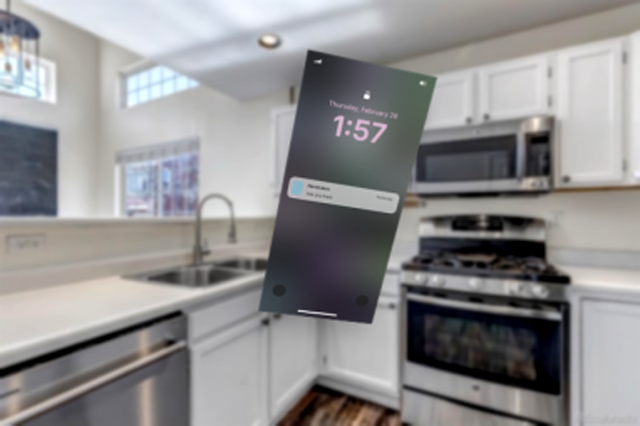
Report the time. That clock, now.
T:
1:57
